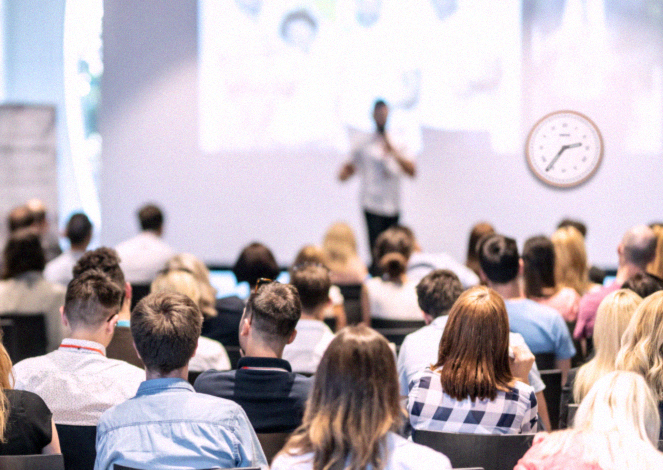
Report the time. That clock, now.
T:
2:36
